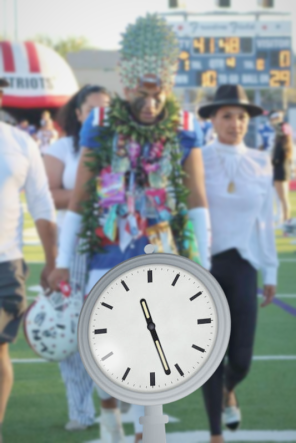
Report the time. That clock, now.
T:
11:27
